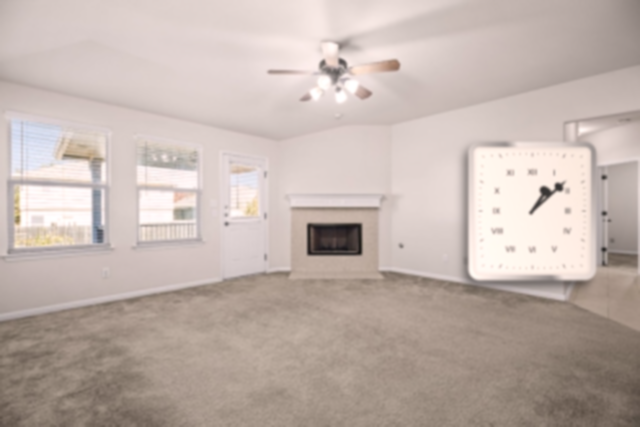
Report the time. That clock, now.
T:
1:08
